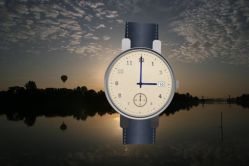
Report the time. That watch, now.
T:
3:00
